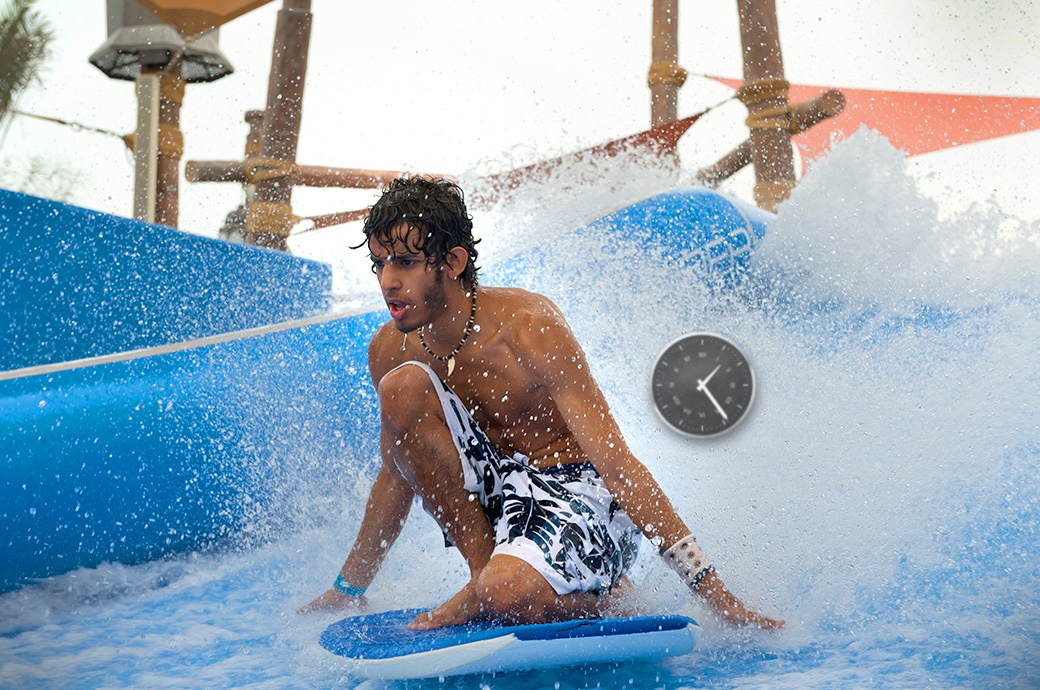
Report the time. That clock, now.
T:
1:24
